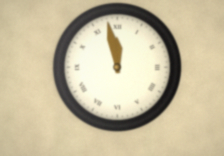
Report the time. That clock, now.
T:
11:58
